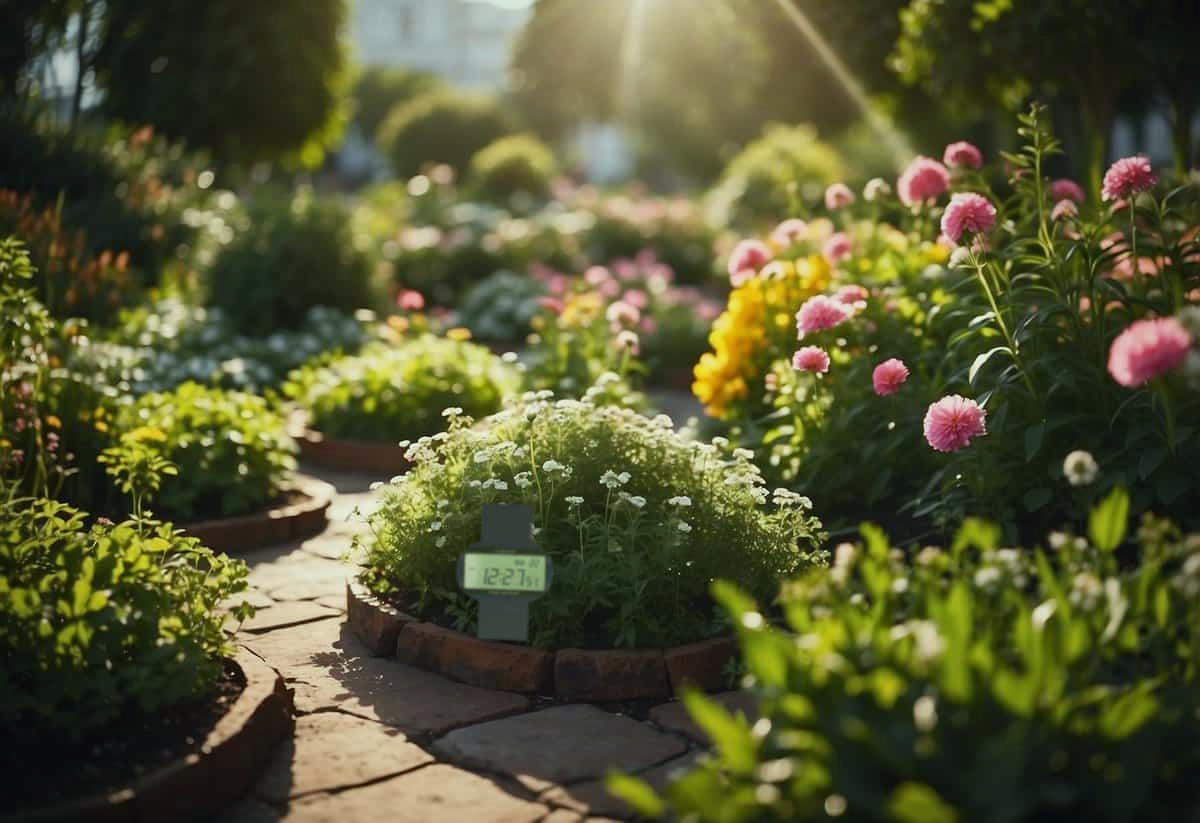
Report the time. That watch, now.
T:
12:27
